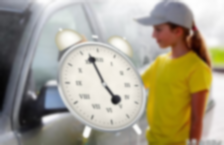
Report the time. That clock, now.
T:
4:57
